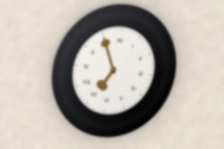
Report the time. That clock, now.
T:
6:55
